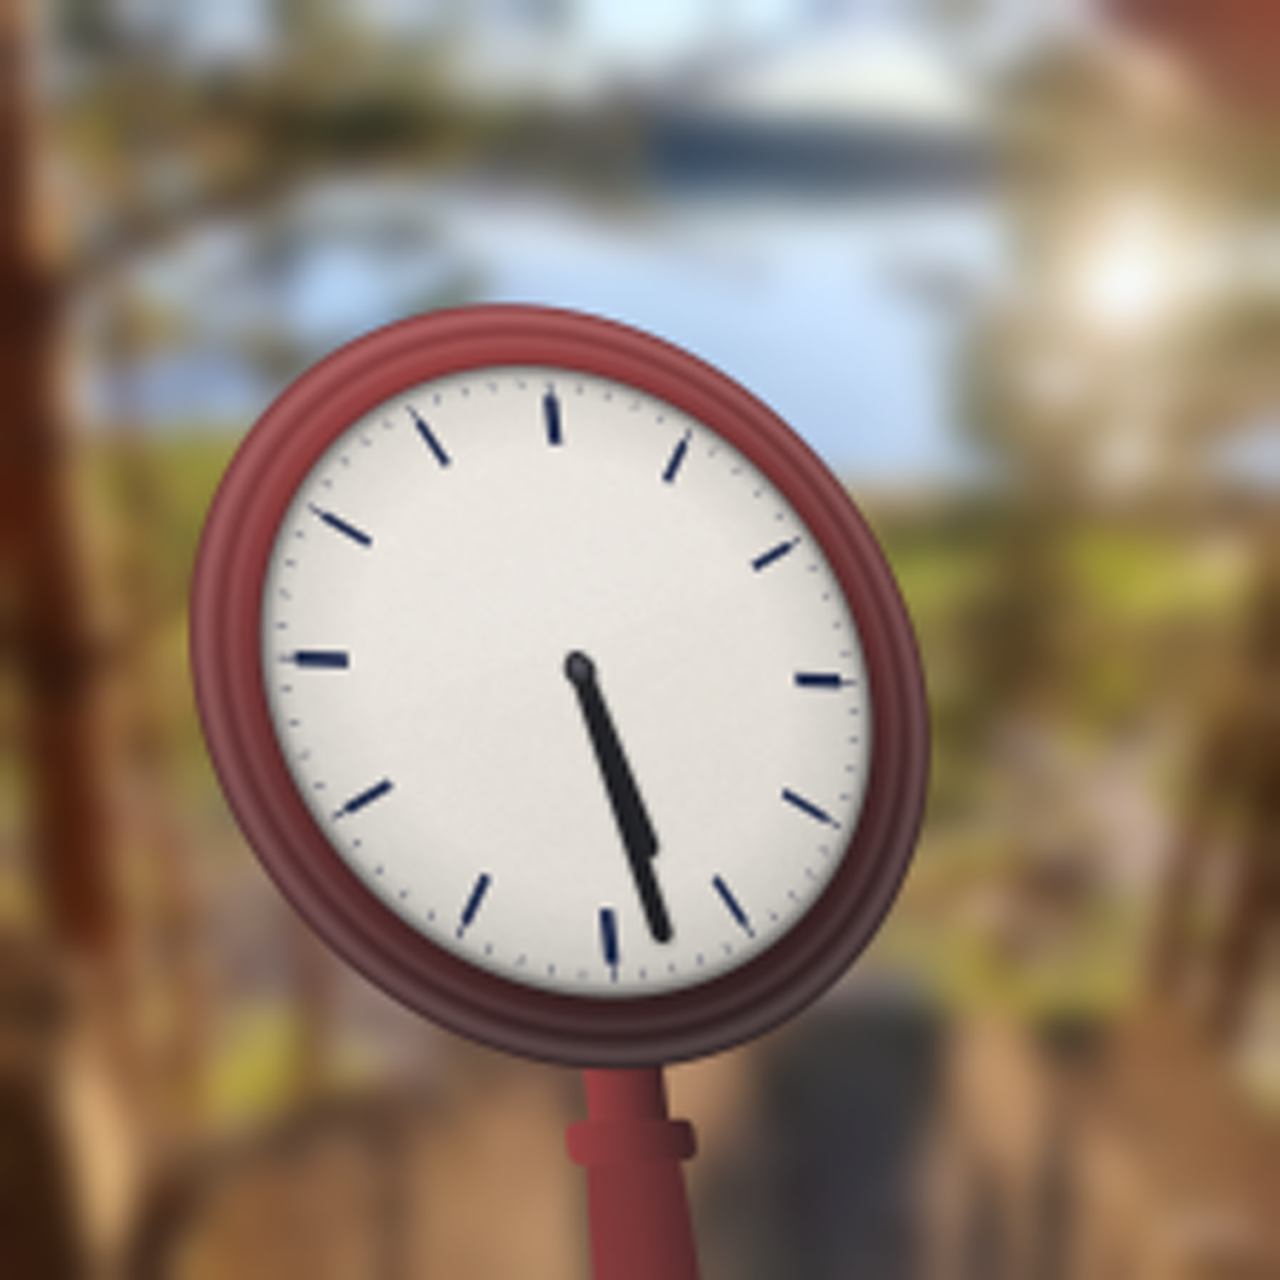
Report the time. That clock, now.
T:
5:28
